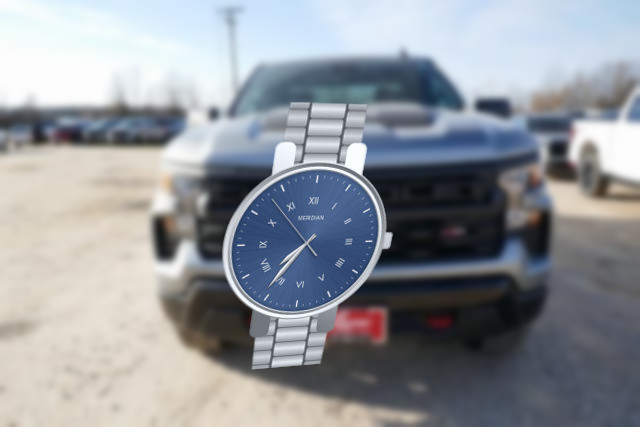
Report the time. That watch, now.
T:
7:35:53
